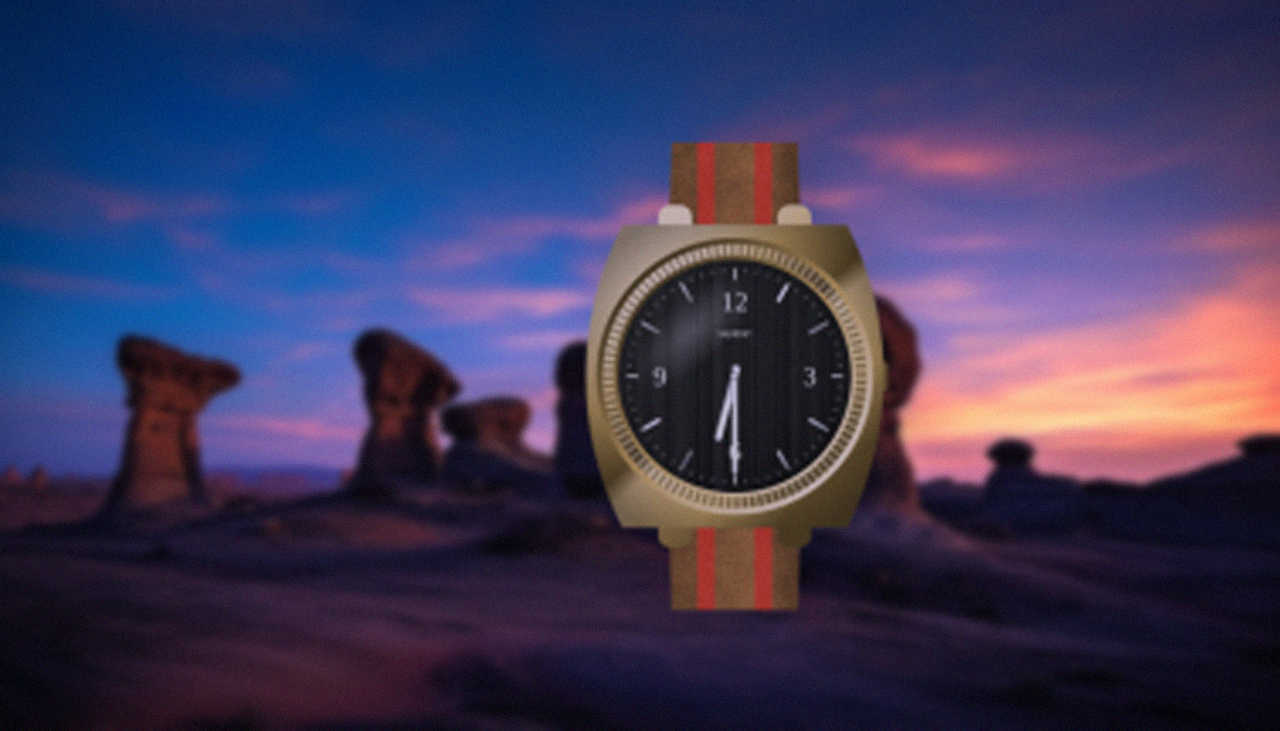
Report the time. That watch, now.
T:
6:30
